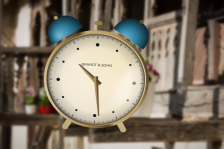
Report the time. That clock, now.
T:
10:29
